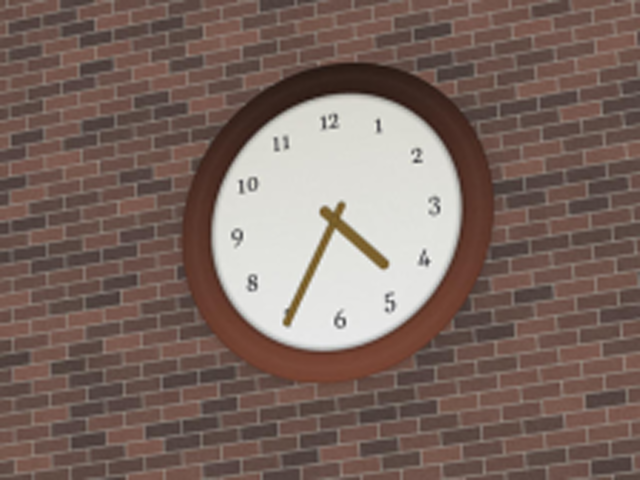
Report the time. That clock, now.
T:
4:35
